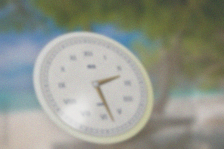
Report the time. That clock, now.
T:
2:28
